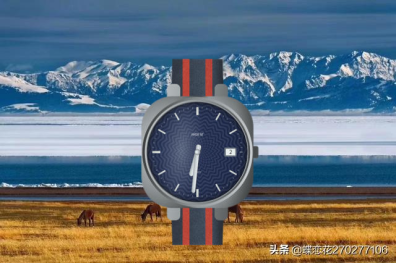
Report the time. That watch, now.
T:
6:31
